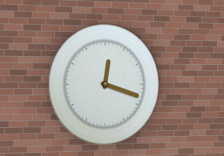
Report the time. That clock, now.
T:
12:18
